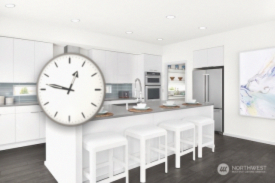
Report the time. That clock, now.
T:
12:47
